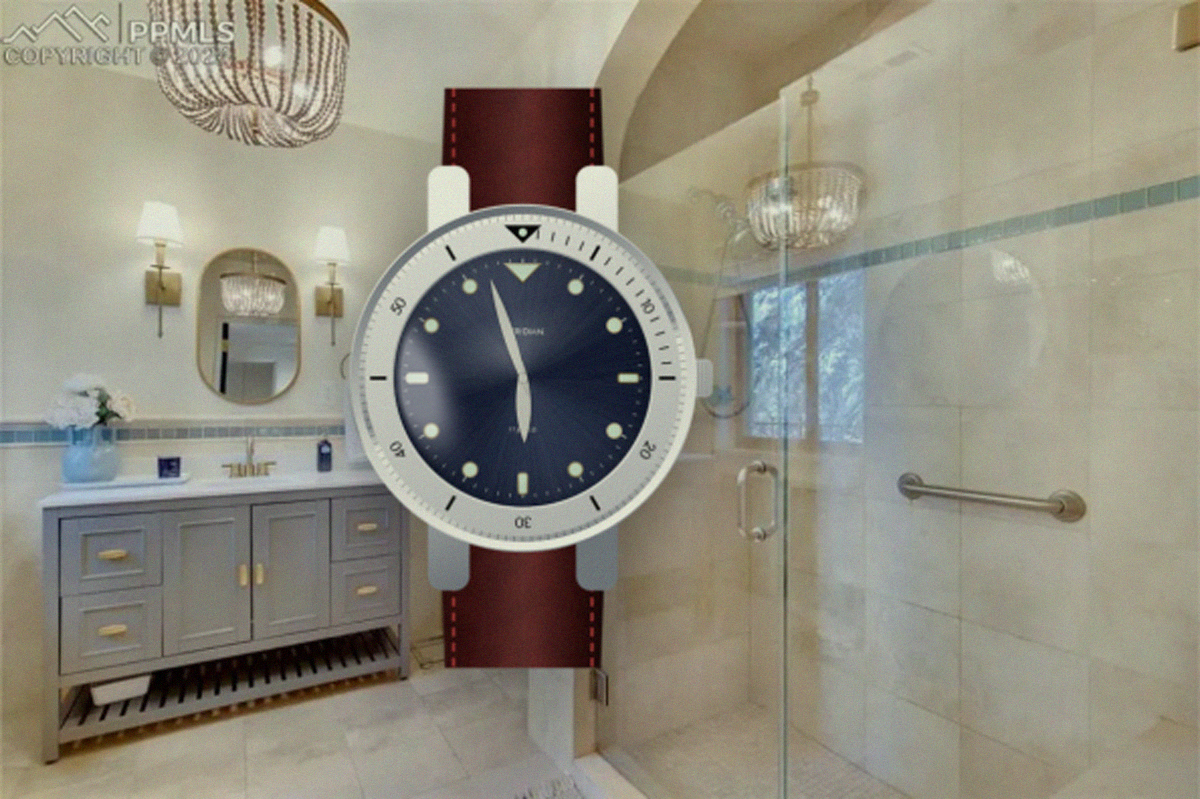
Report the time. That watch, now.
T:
5:57
